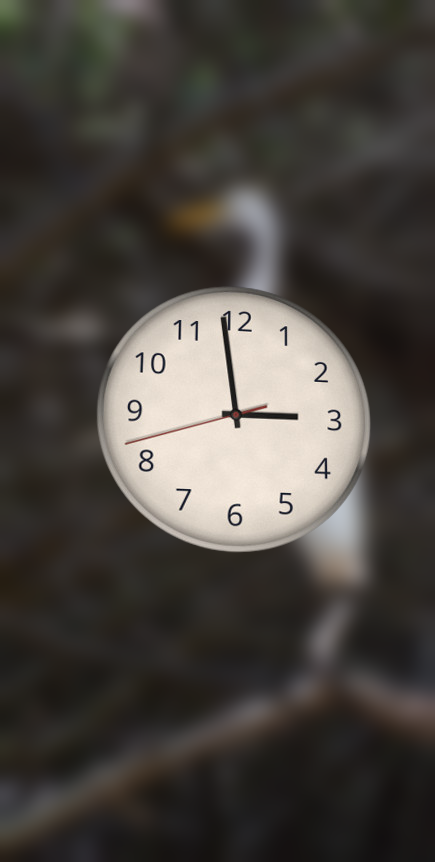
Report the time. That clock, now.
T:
2:58:42
